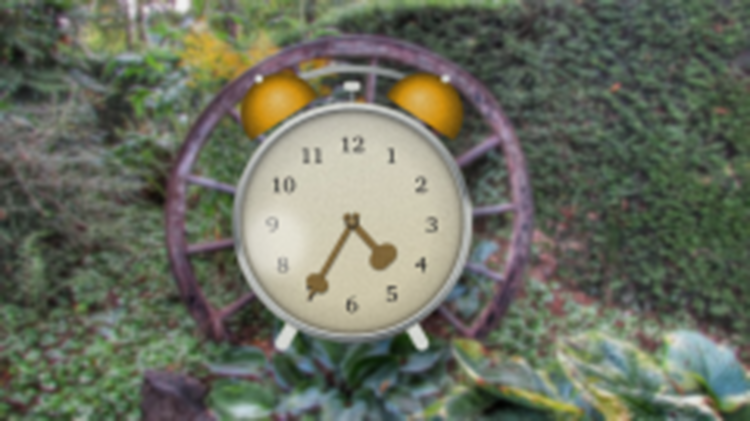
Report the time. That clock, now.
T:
4:35
